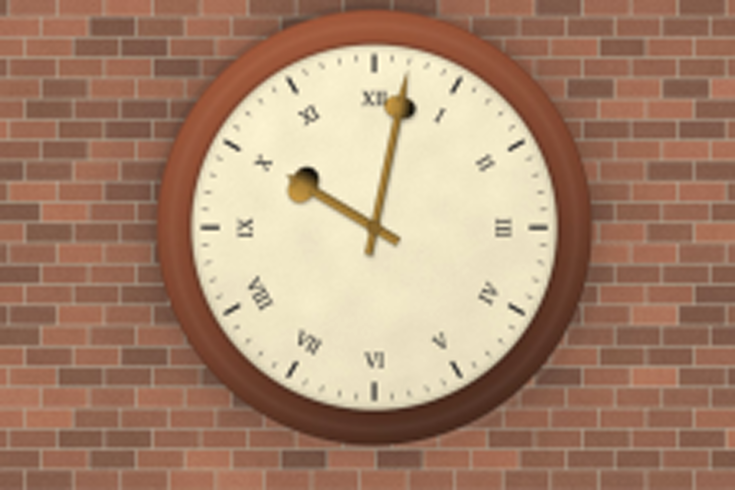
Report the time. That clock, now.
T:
10:02
